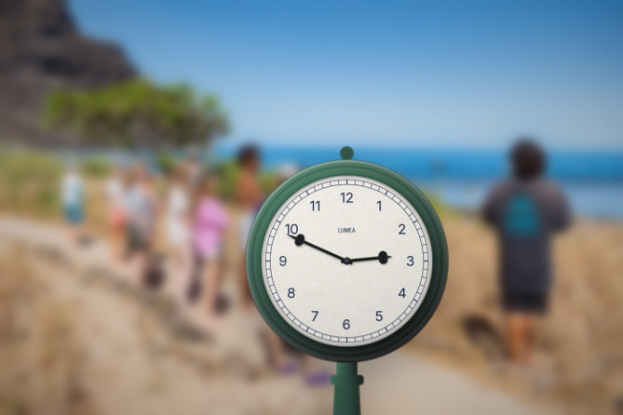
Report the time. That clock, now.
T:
2:49
